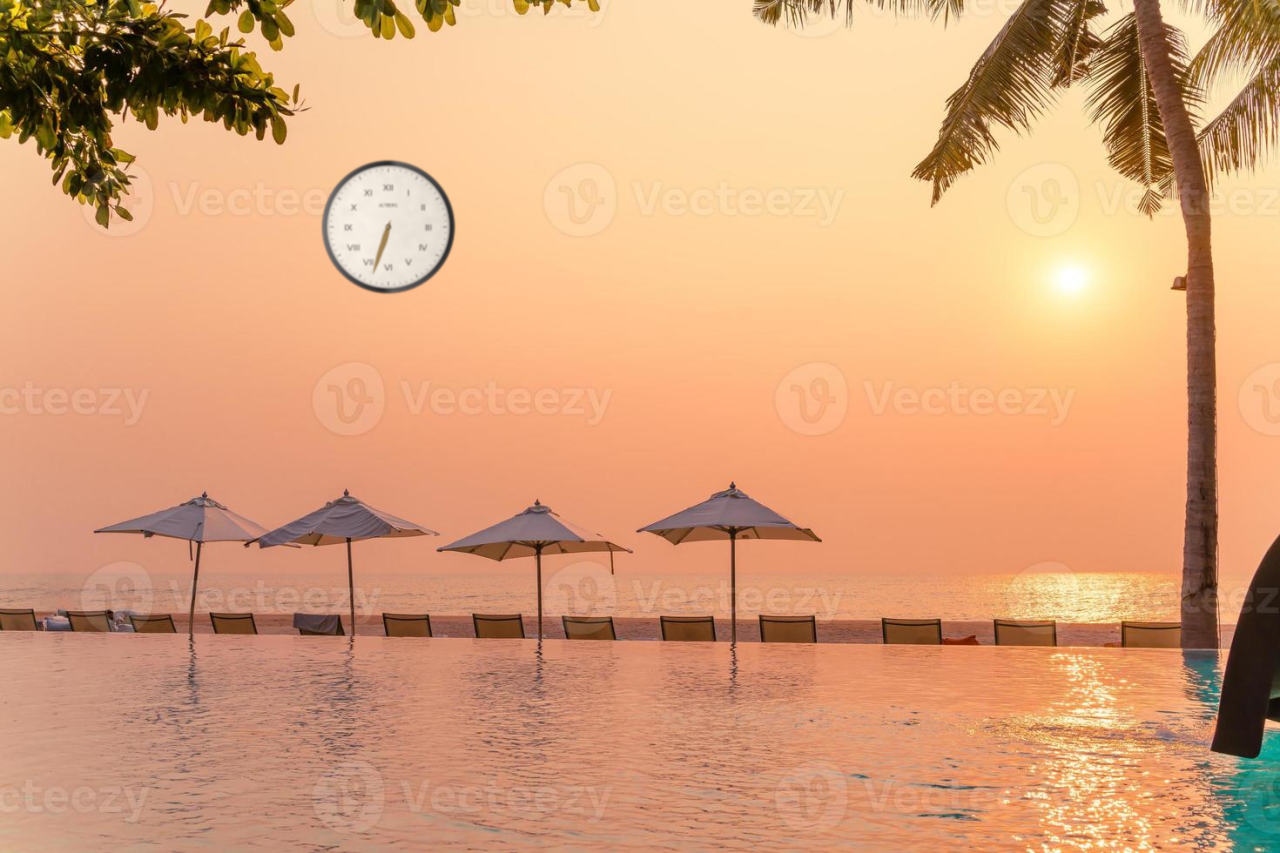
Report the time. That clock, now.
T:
6:33
